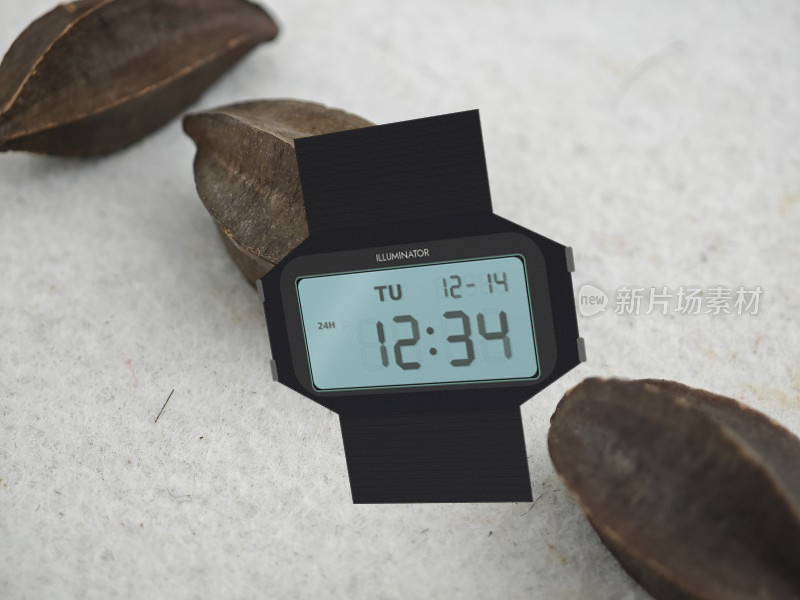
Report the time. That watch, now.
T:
12:34
